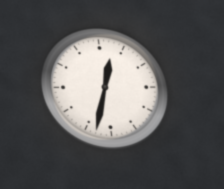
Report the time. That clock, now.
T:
12:33
